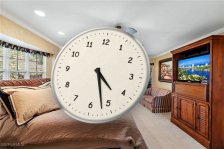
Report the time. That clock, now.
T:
4:27
